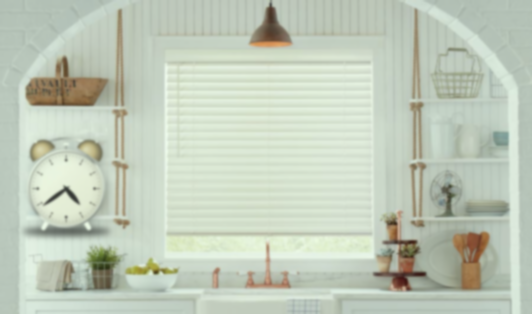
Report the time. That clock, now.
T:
4:39
